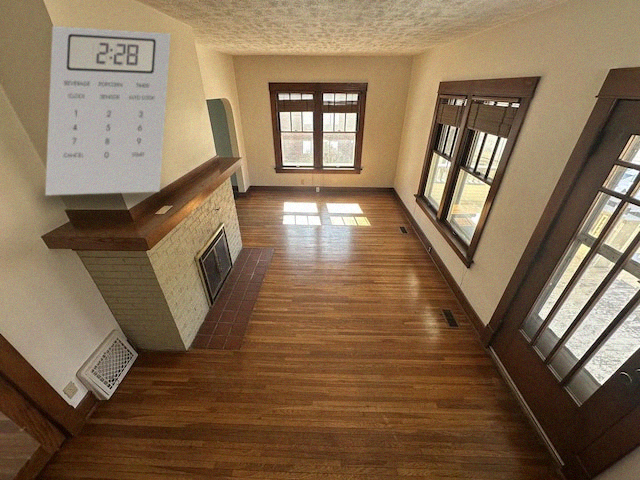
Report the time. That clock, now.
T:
2:28
